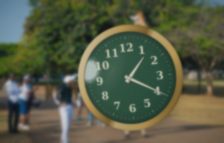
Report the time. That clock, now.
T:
1:20
